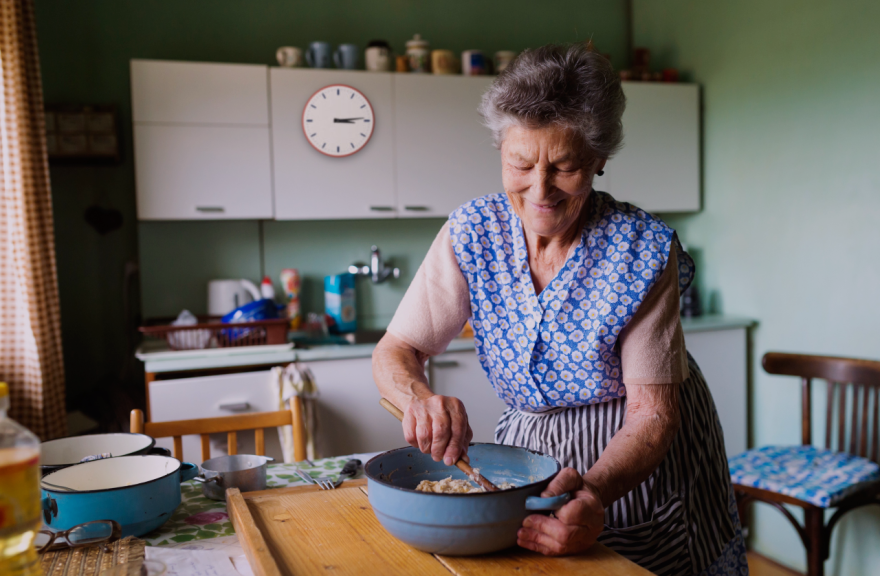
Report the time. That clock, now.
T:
3:14
